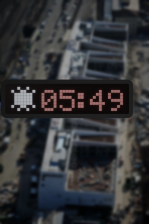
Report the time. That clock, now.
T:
5:49
